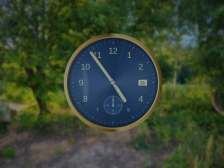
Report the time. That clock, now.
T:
4:54
